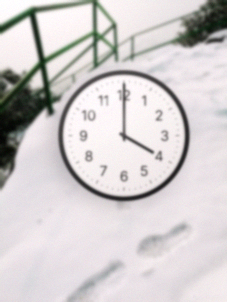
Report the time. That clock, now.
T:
4:00
